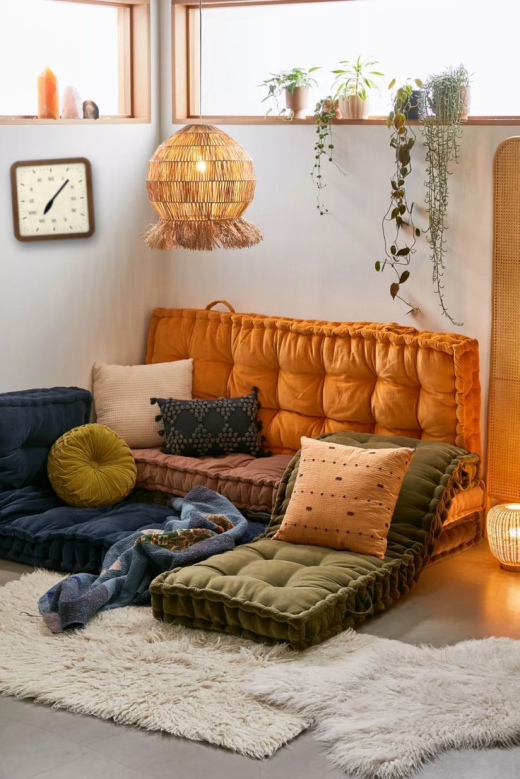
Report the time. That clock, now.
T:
7:07
